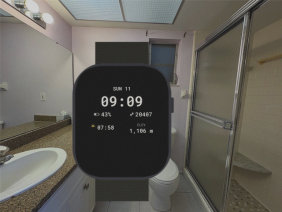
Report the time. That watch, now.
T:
9:09
